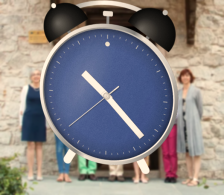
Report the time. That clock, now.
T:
10:22:38
